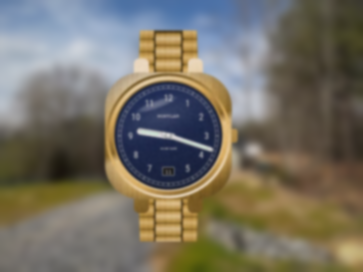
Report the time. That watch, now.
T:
9:18
